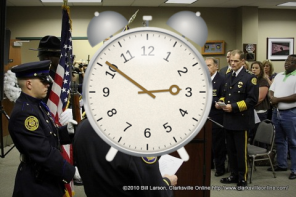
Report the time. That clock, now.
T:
2:51
